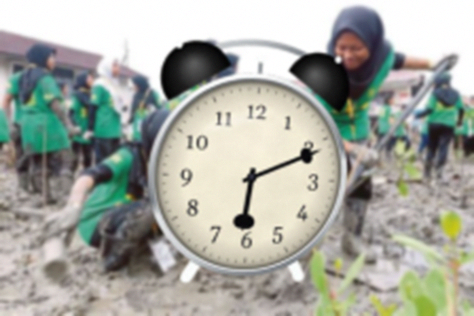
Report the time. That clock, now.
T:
6:11
